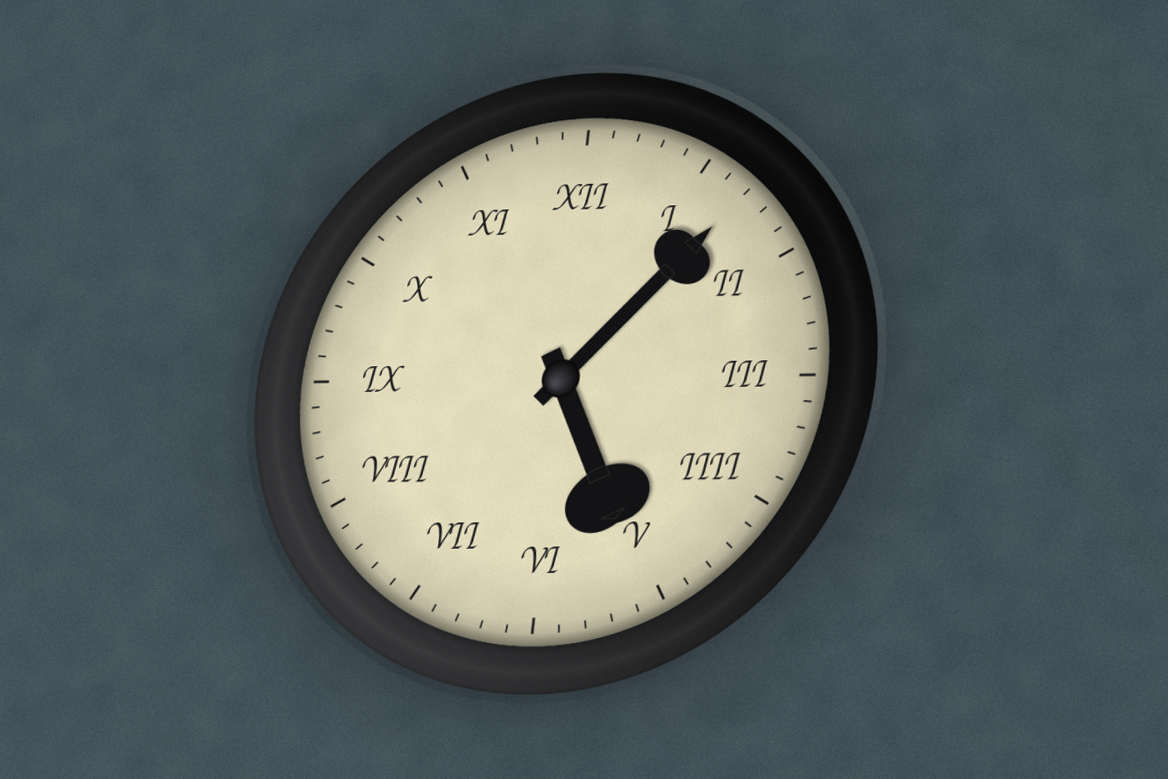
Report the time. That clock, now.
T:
5:07
